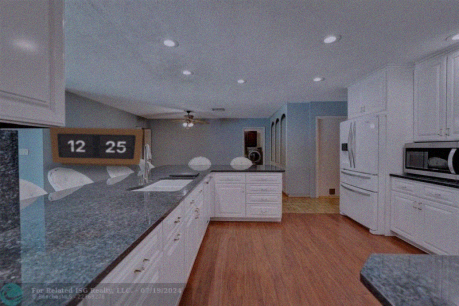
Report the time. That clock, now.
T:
12:25
